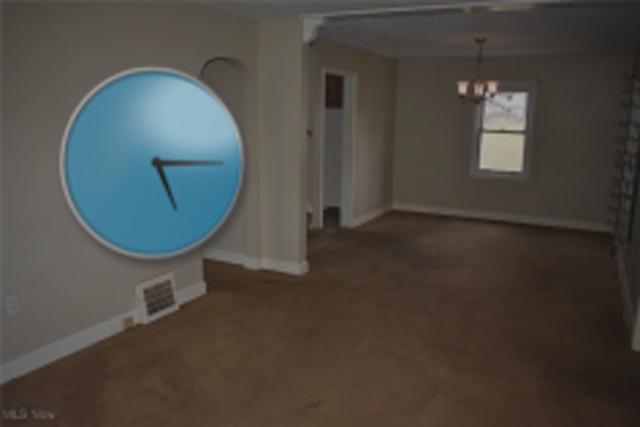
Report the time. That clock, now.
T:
5:15
